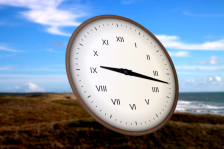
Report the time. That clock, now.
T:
9:17
